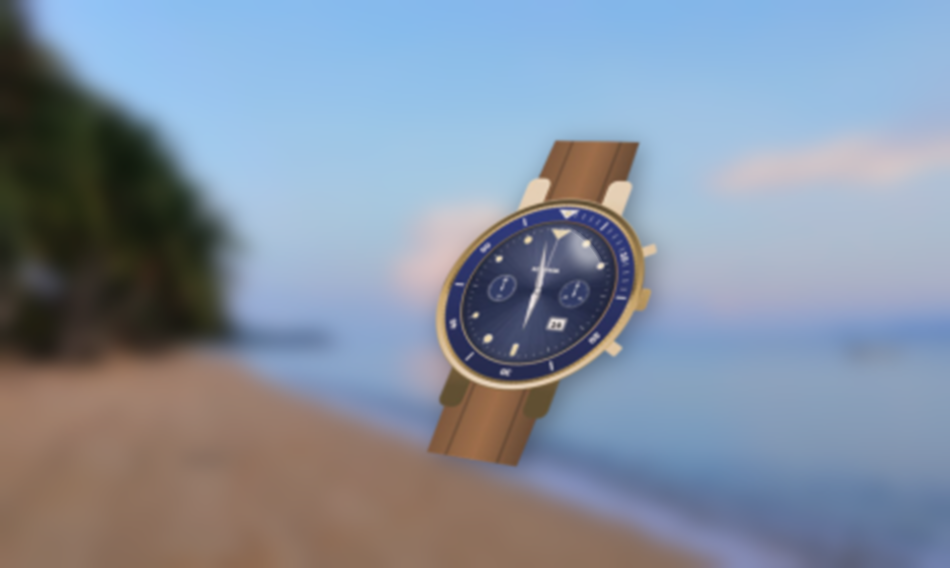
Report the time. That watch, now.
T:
5:58
